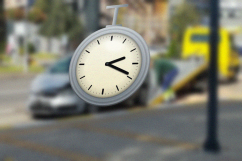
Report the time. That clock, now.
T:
2:19
